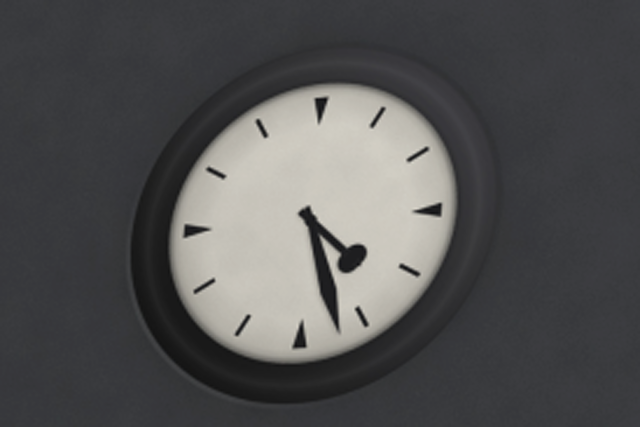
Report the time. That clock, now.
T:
4:27
